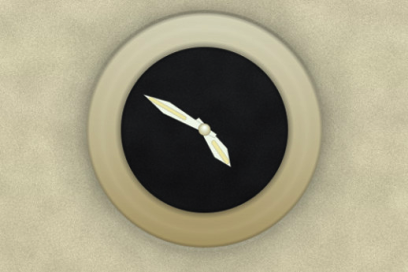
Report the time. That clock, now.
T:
4:50
